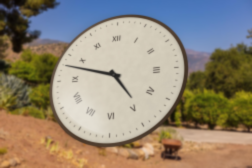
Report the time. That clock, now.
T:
4:48
